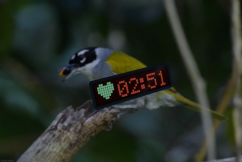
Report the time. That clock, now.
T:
2:51
